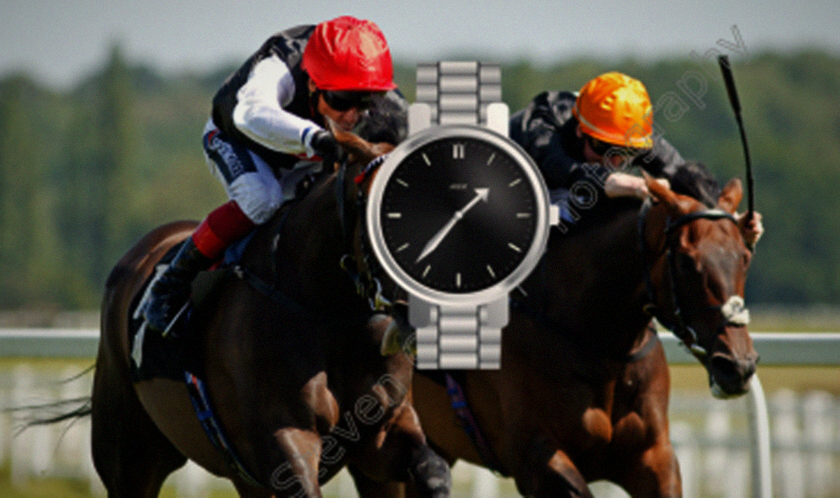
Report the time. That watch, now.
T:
1:37
